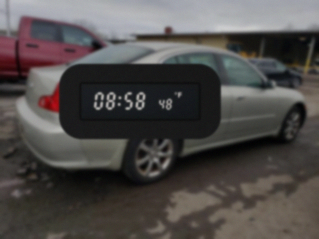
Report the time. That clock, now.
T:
8:58
